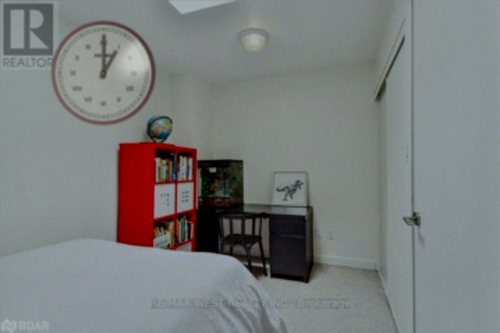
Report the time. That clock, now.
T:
1:00
